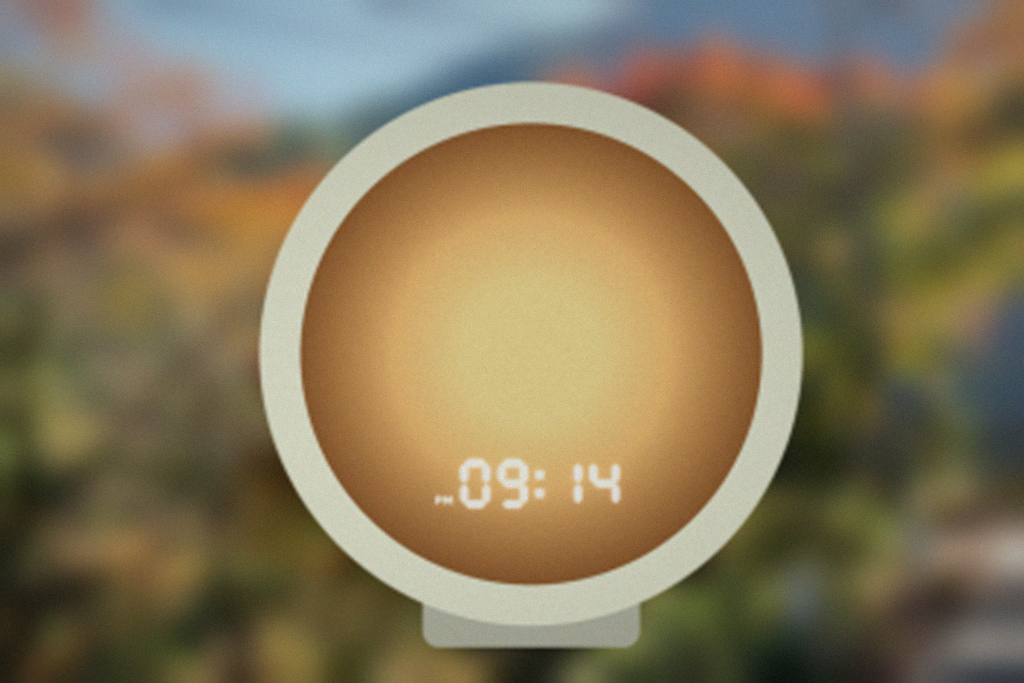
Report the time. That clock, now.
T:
9:14
